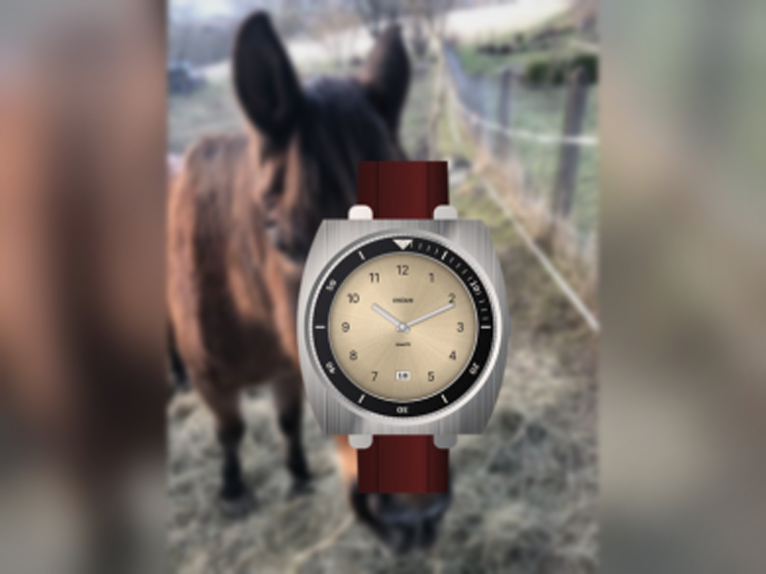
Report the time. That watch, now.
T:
10:11
